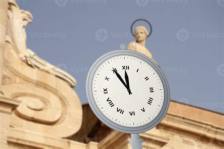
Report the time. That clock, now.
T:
11:55
